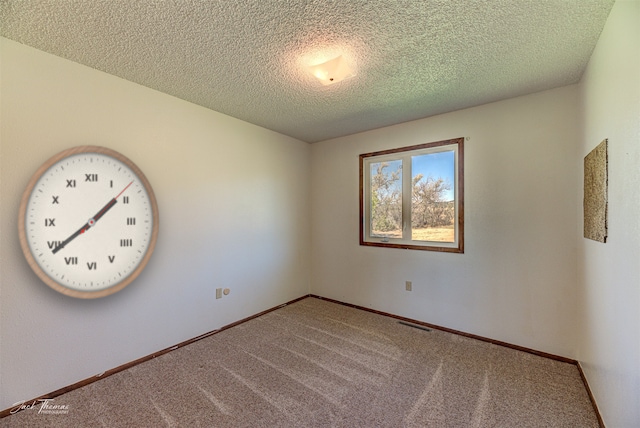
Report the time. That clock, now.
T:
1:39:08
